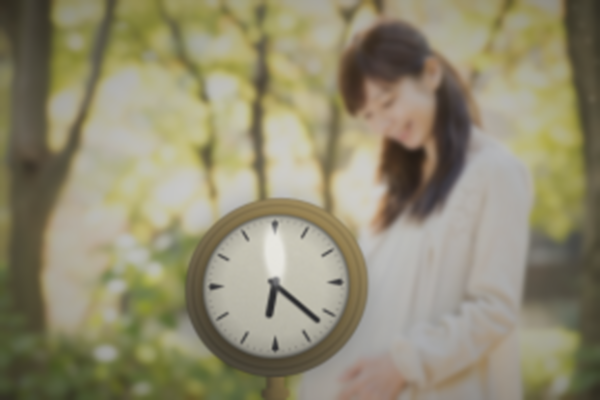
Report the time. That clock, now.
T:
6:22
